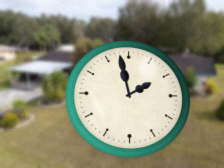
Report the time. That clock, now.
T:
1:58
